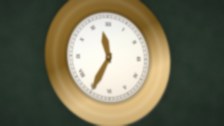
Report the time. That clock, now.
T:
11:35
